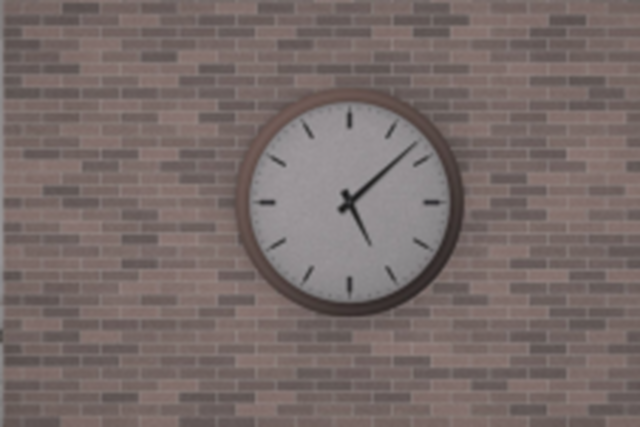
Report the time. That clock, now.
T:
5:08
